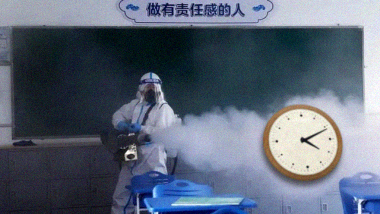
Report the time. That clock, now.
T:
4:11
